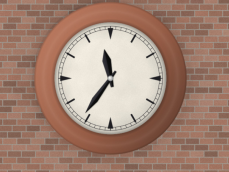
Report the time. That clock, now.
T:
11:36
